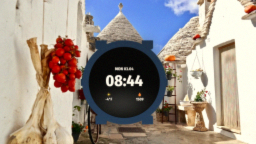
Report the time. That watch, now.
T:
8:44
